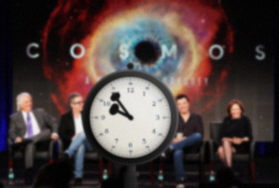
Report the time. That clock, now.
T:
9:54
